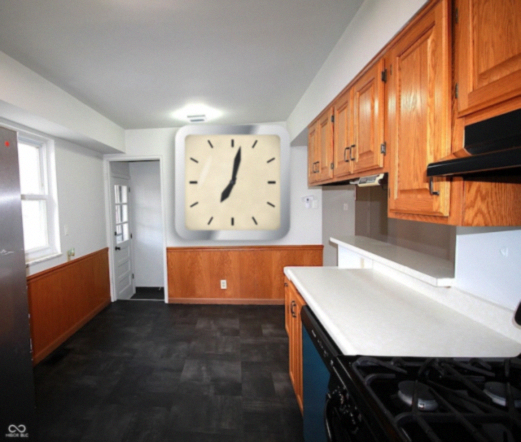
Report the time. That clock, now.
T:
7:02
